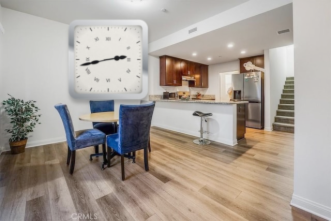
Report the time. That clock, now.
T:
2:43
